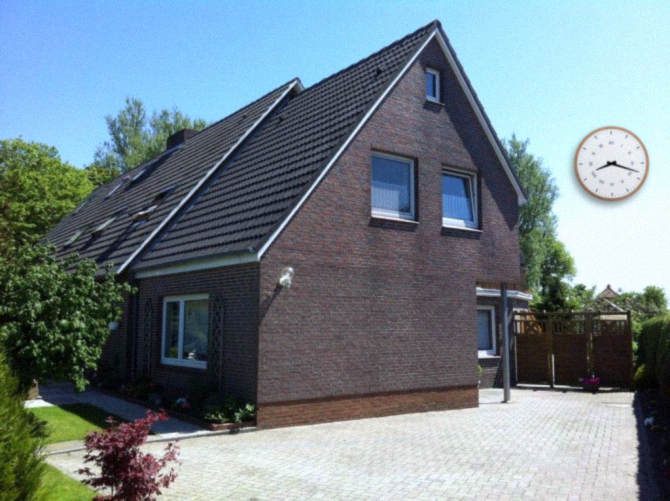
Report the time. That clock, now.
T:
8:18
